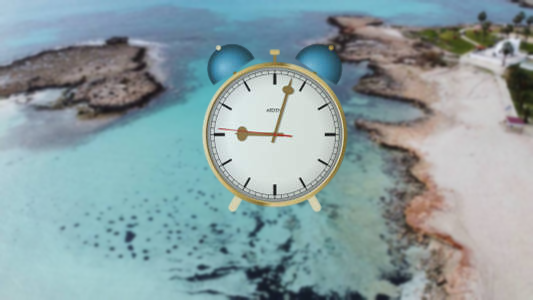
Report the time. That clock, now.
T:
9:02:46
